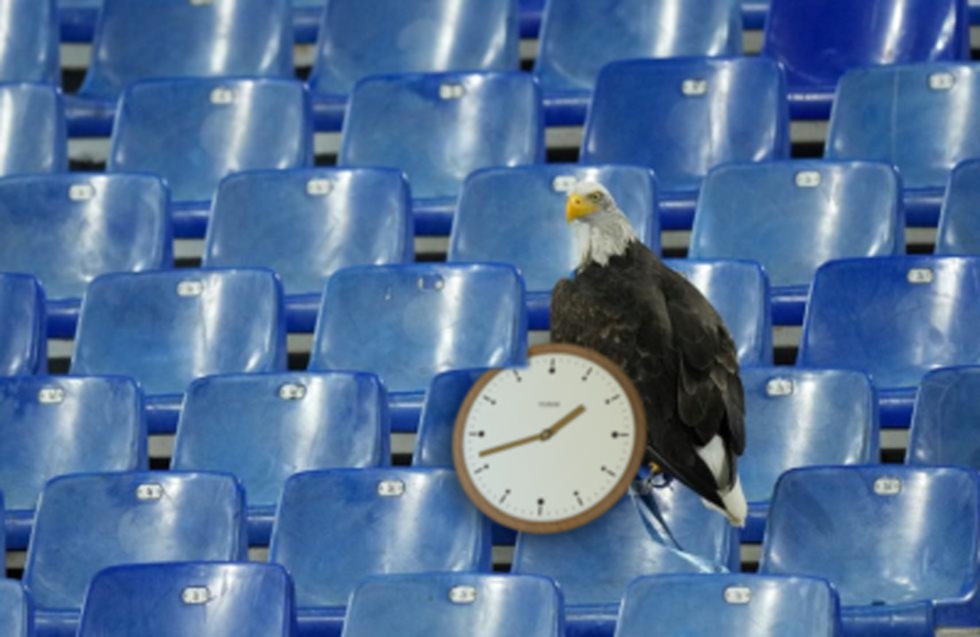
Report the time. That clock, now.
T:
1:42
